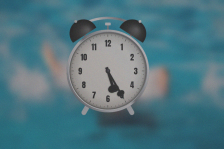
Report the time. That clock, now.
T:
5:25
